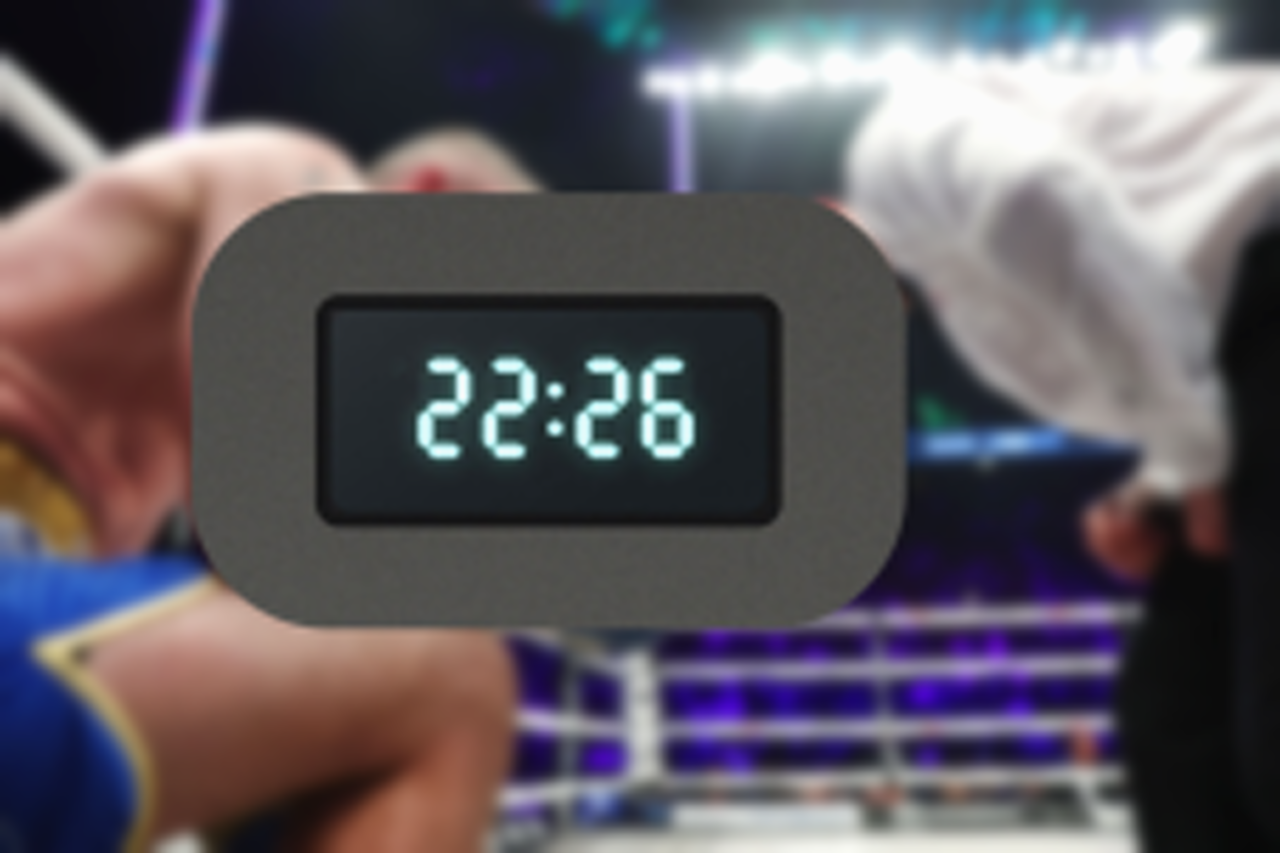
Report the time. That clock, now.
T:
22:26
